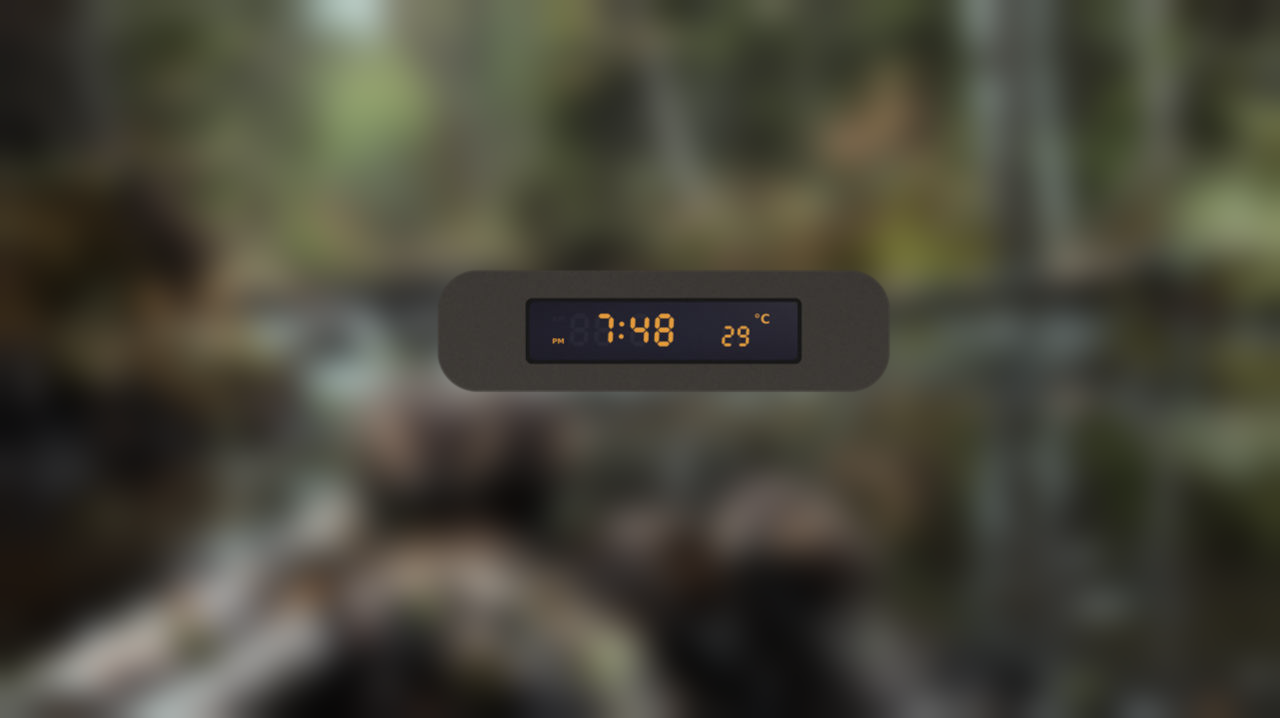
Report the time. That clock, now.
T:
7:48
